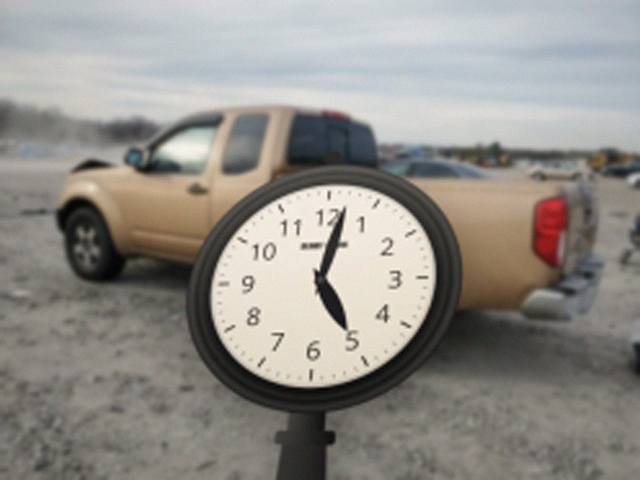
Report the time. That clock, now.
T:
5:02
